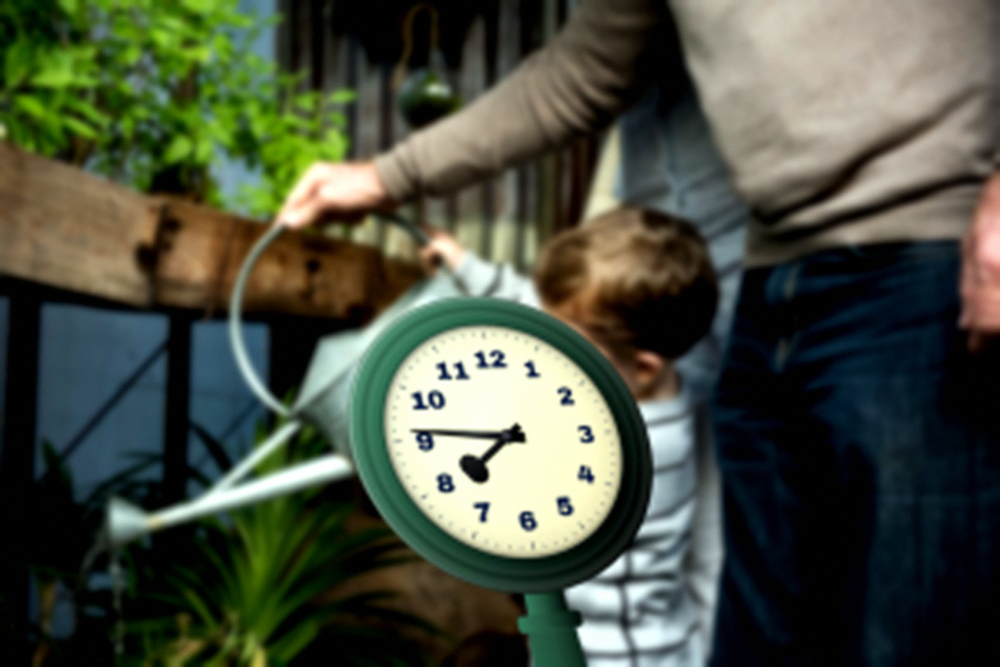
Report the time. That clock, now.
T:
7:46
